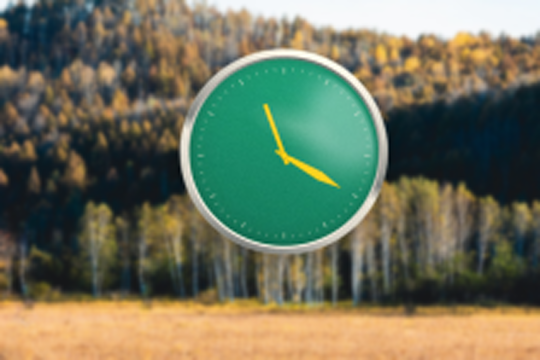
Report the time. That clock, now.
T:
11:20
